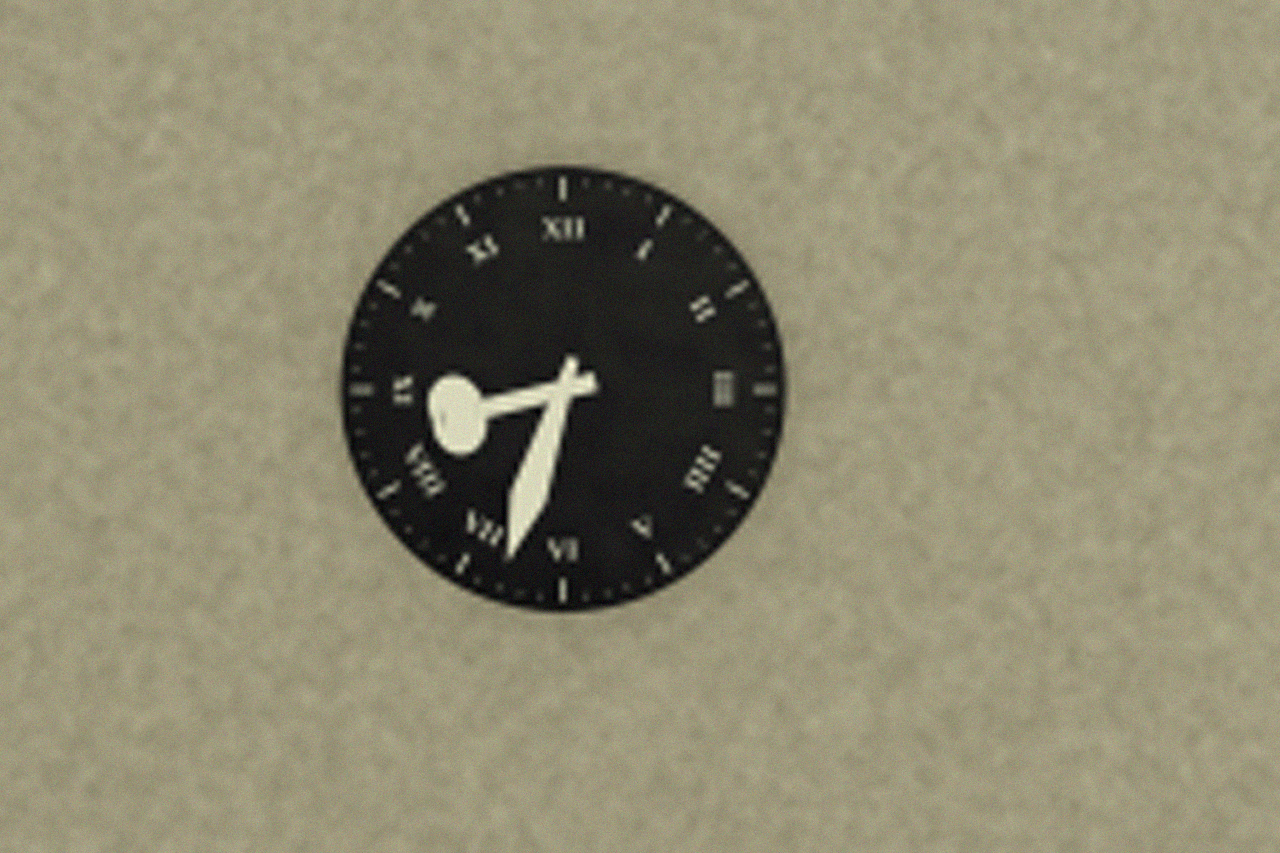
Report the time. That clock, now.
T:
8:33
